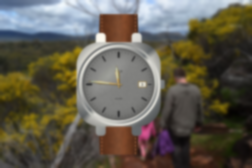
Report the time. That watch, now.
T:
11:46
